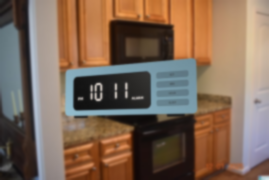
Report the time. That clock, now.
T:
10:11
